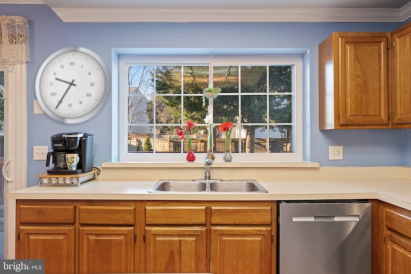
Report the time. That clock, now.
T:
9:35
